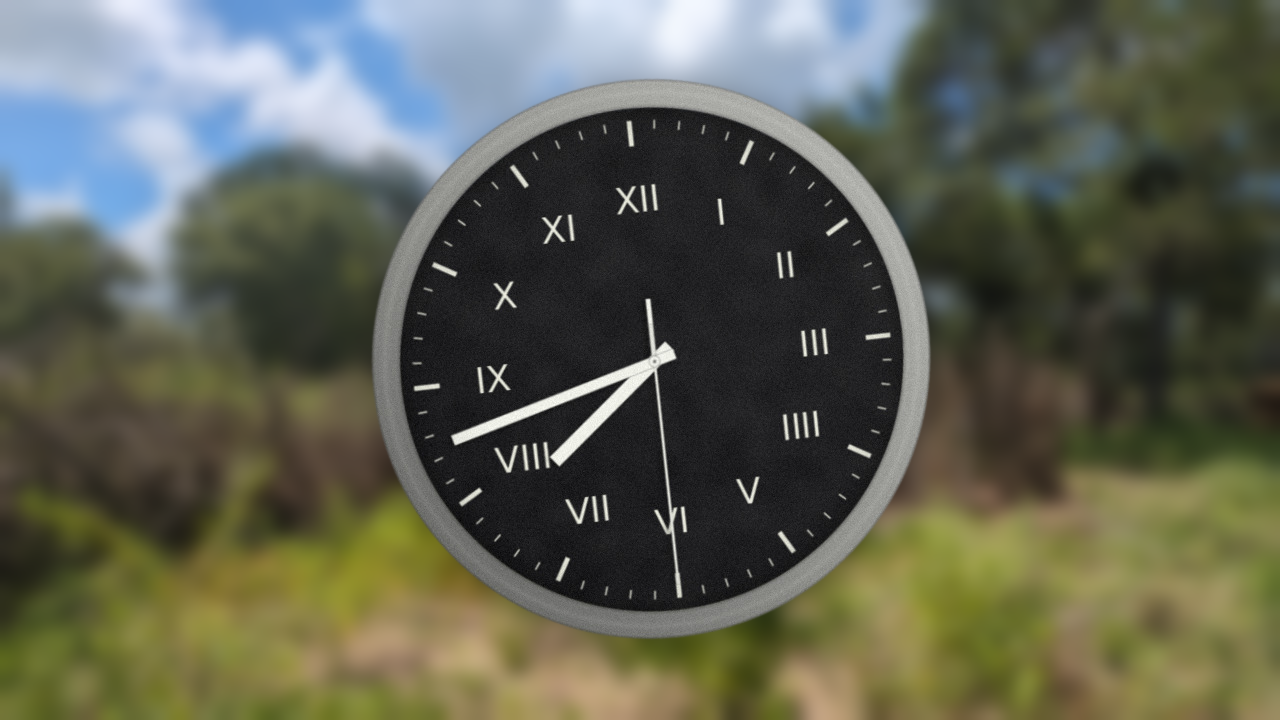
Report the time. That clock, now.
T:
7:42:30
